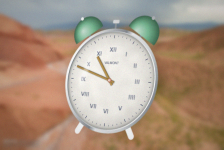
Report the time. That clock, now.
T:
10:48
